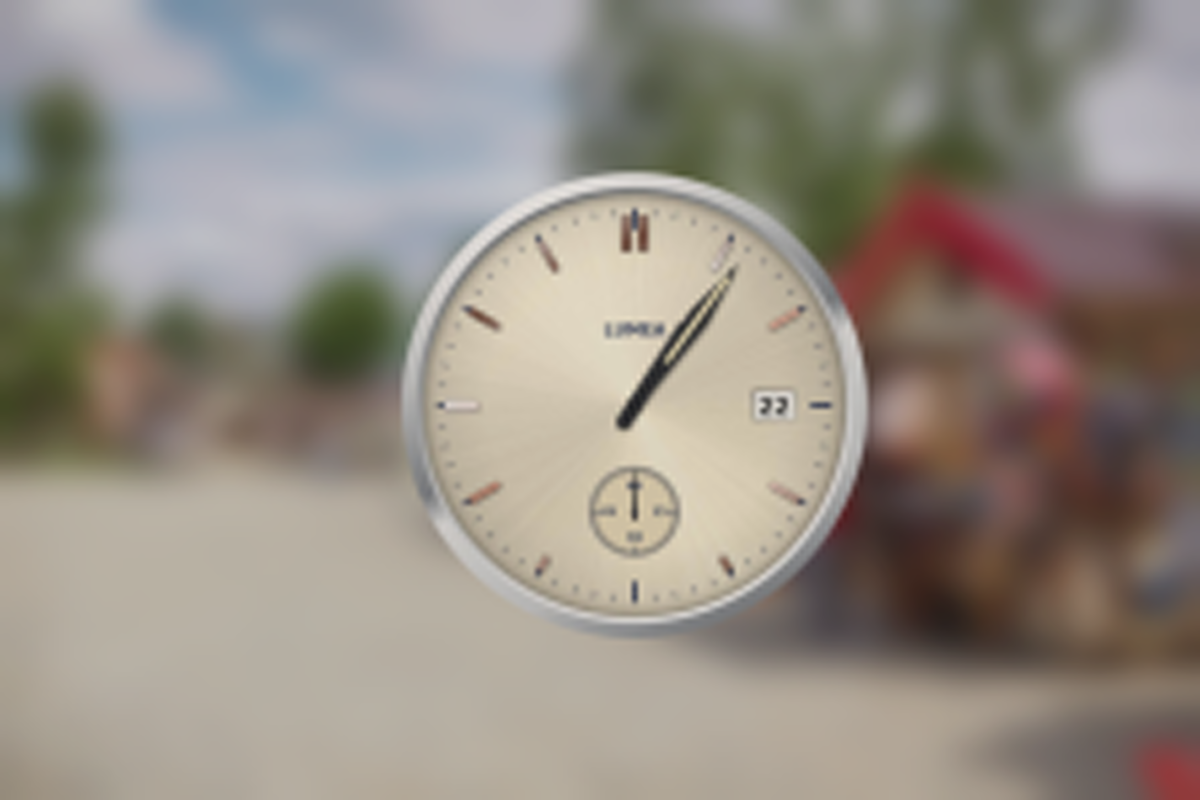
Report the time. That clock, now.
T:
1:06
